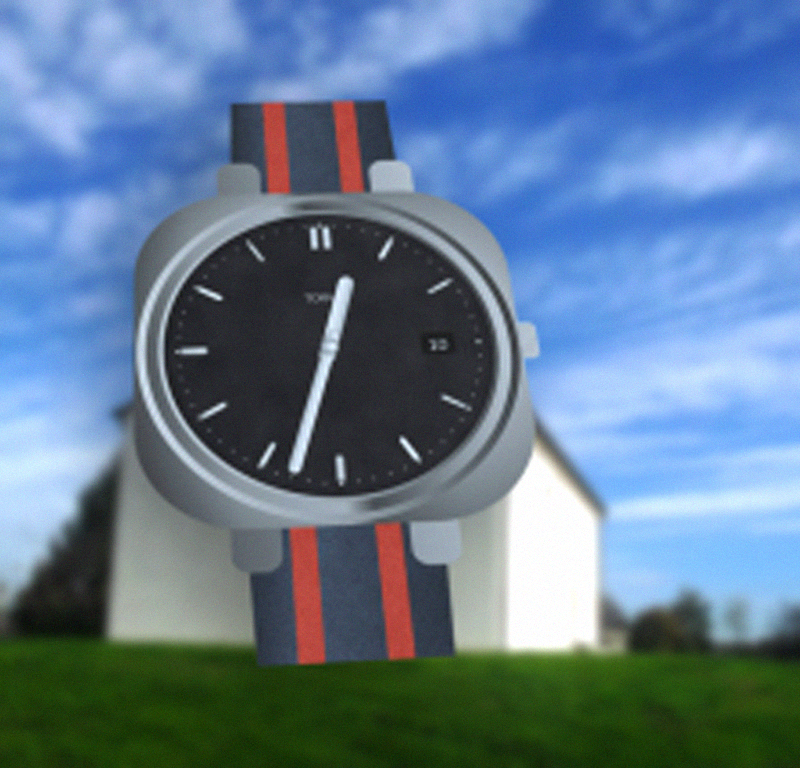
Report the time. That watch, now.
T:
12:33
